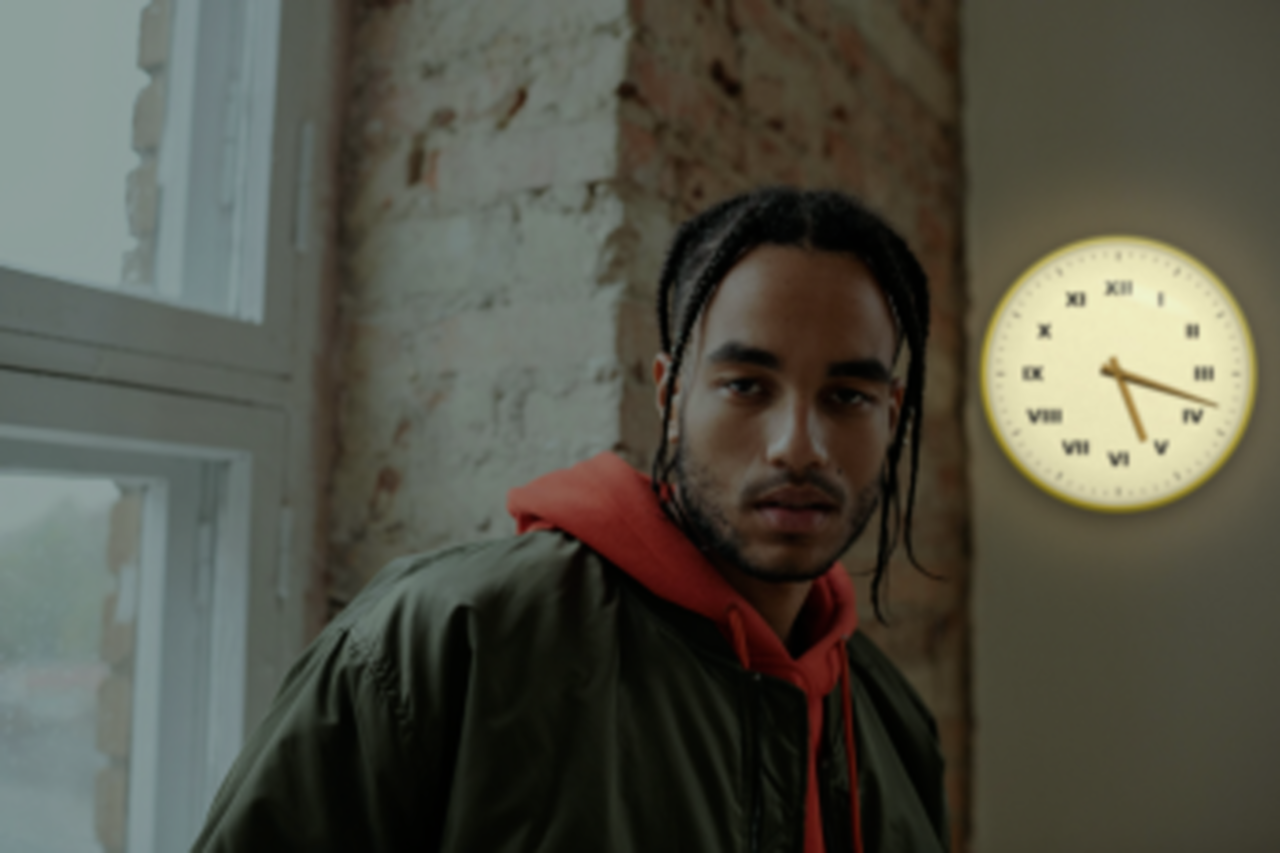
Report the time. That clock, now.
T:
5:18
